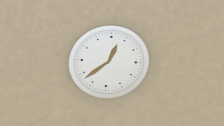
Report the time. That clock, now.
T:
12:38
